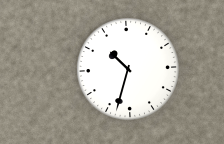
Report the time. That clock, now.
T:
10:33
